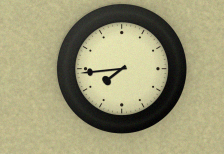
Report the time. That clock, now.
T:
7:44
